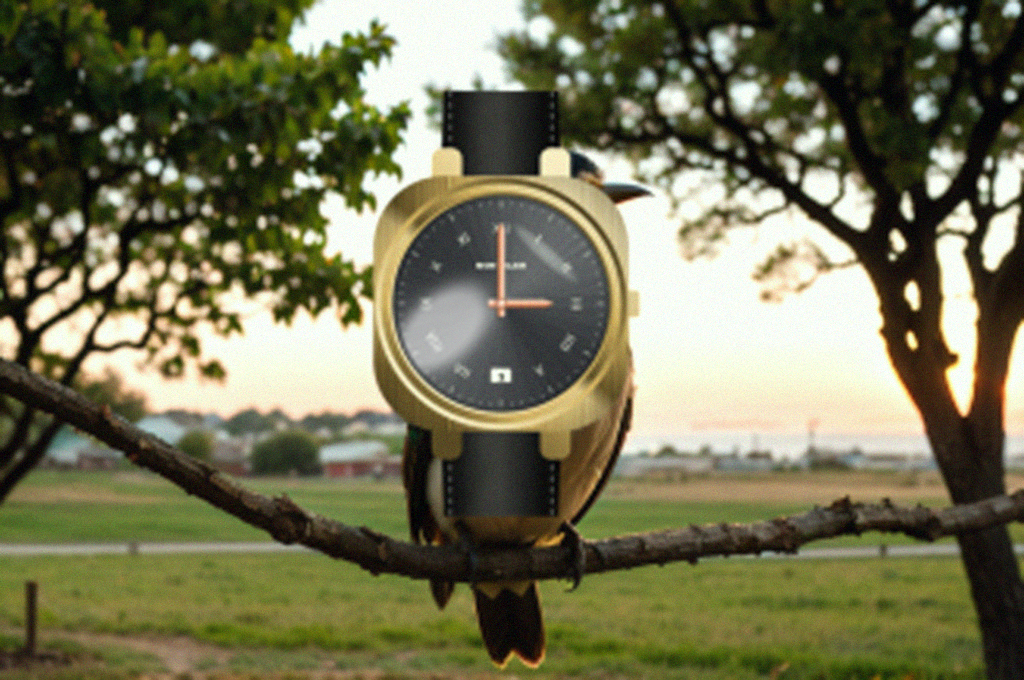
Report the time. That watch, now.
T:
3:00
